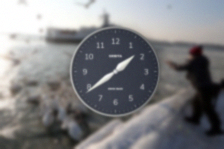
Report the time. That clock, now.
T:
1:39
